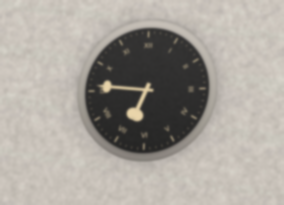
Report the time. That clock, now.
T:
6:46
